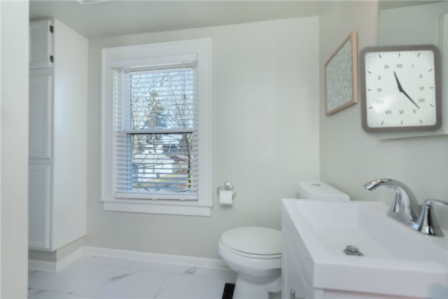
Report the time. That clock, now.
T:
11:23
